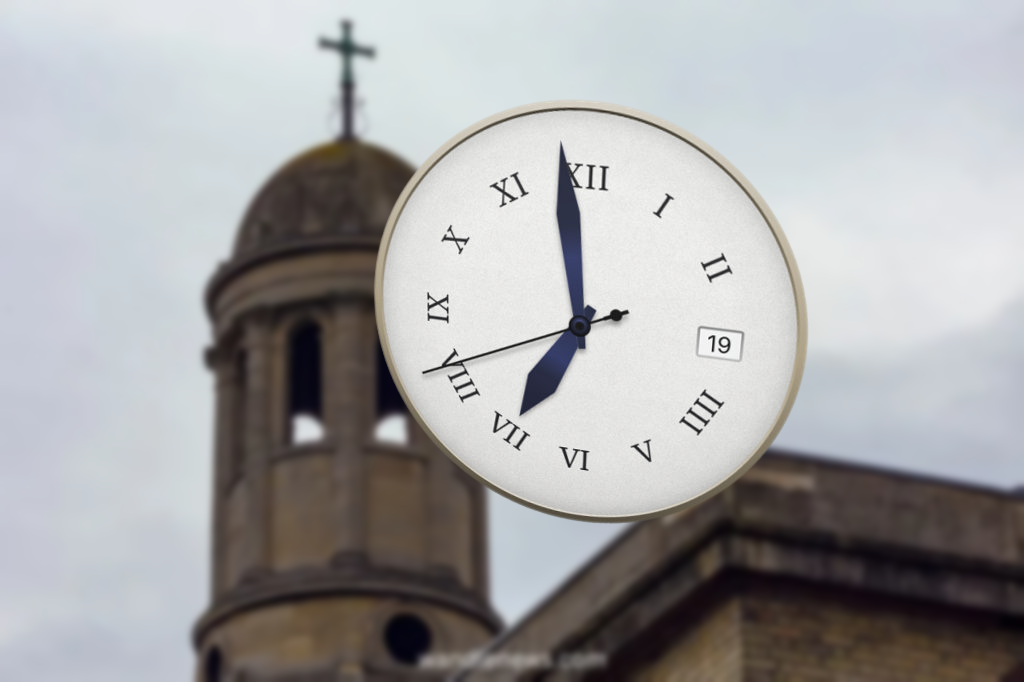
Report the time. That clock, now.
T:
6:58:41
